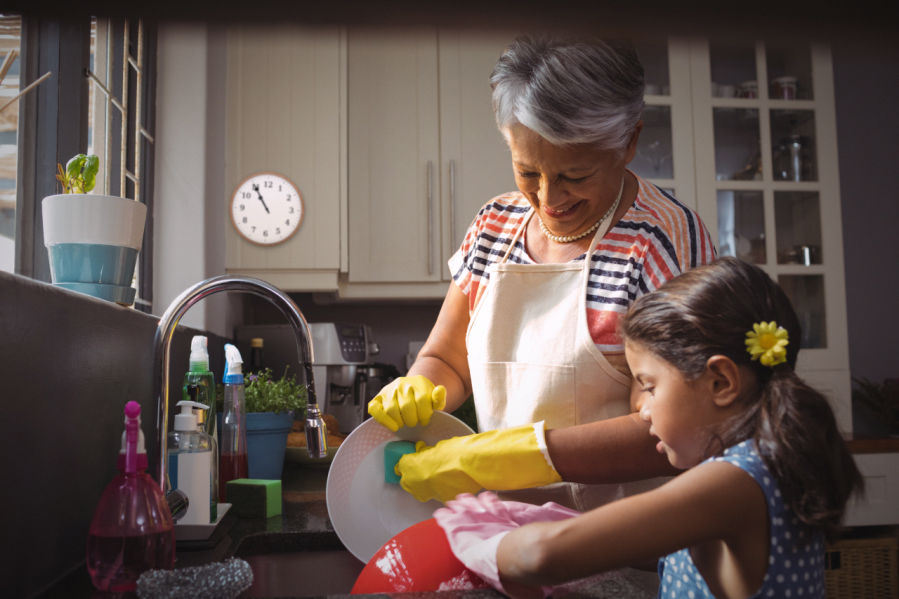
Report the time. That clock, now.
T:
10:55
